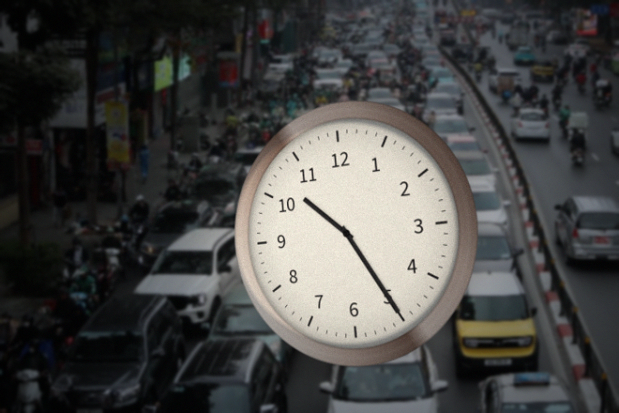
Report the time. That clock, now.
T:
10:25
